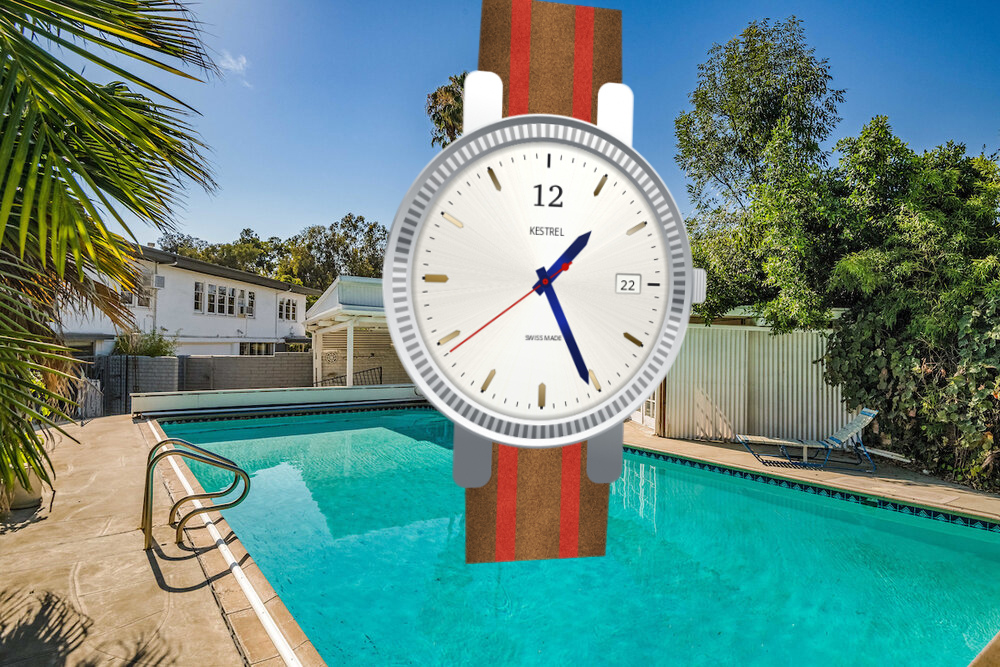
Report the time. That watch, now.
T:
1:25:39
